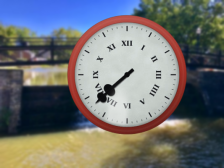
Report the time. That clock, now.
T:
7:38
